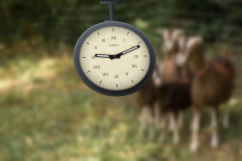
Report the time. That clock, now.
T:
9:11
